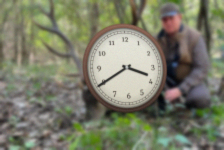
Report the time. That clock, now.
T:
3:40
